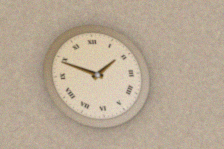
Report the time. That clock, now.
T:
1:49
